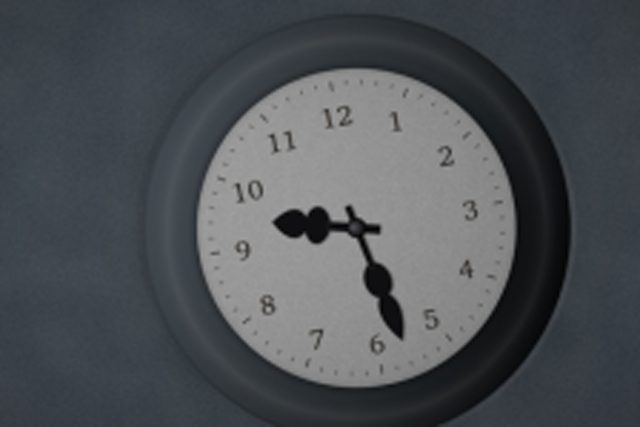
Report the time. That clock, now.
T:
9:28
